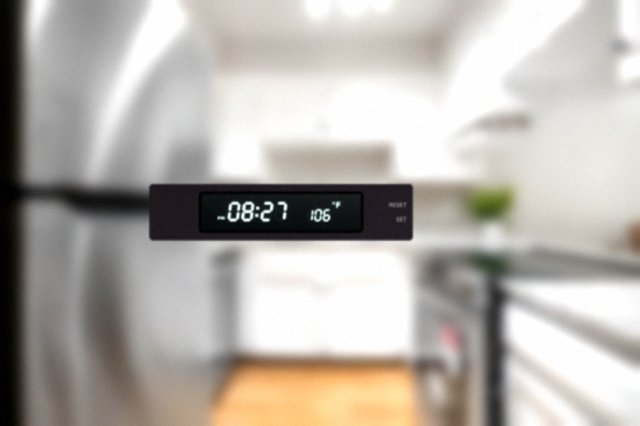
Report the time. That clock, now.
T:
8:27
